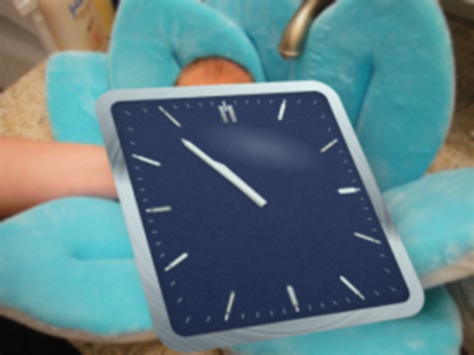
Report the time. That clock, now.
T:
10:54
